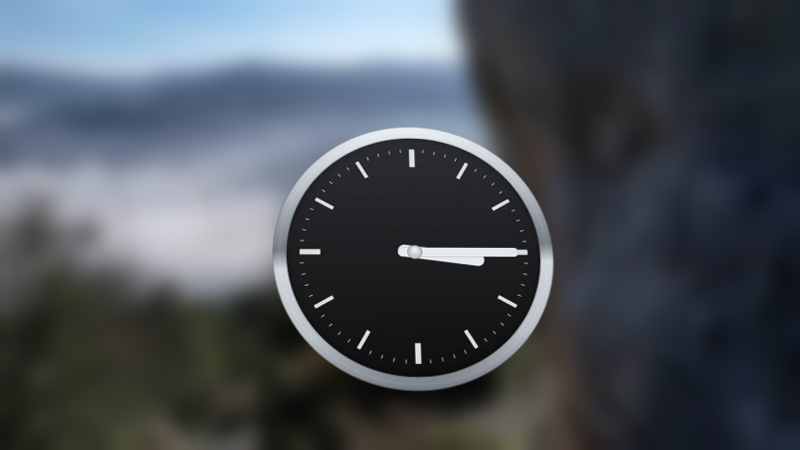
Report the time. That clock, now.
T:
3:15
